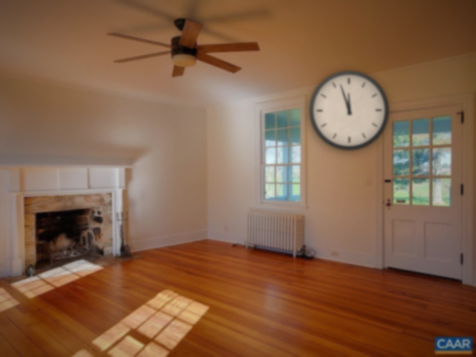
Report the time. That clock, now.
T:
11:57
